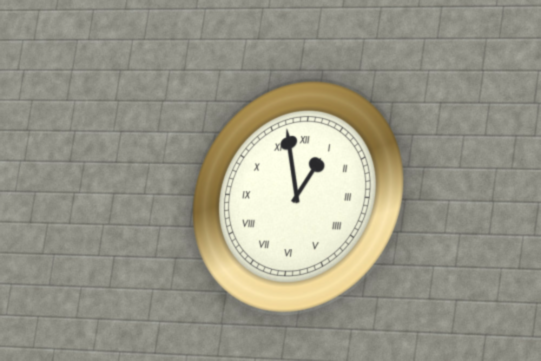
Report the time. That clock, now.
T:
12:57
